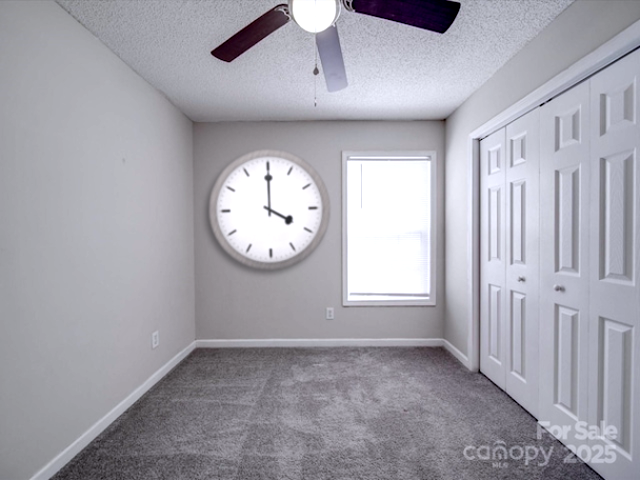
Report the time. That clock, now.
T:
4:00
